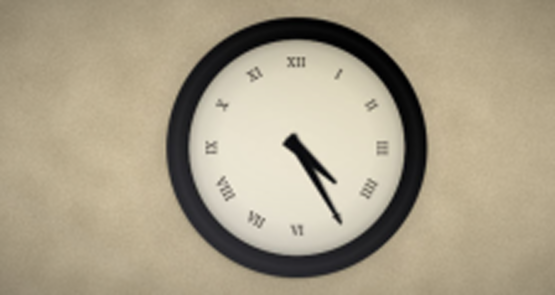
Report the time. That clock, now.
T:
4:25
